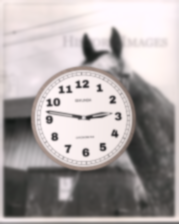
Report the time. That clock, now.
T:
2:47
